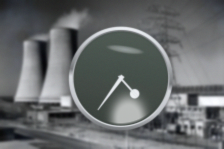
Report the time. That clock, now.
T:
4:36
